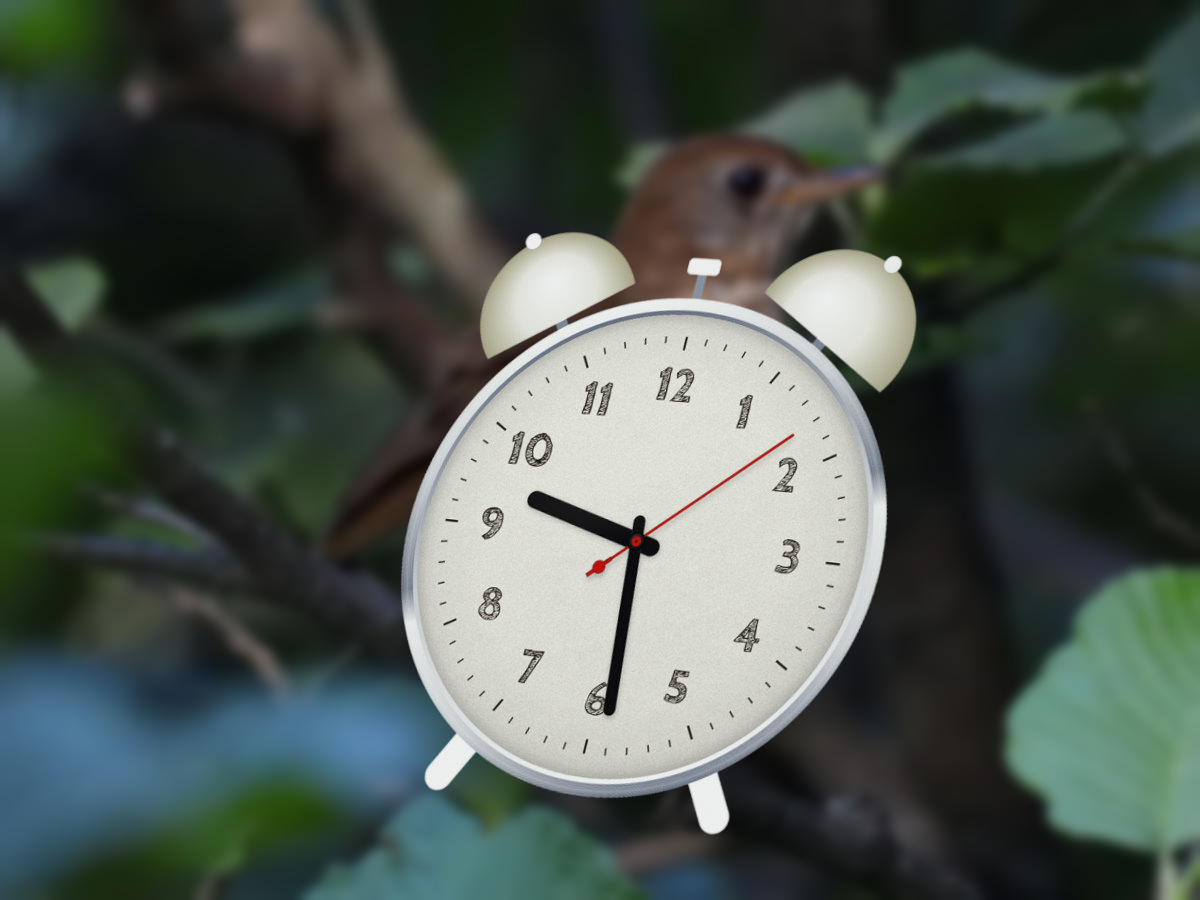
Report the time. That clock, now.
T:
9:29:08
